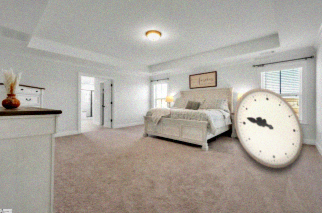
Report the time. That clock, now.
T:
9:47
